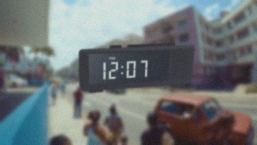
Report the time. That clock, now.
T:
12:07
